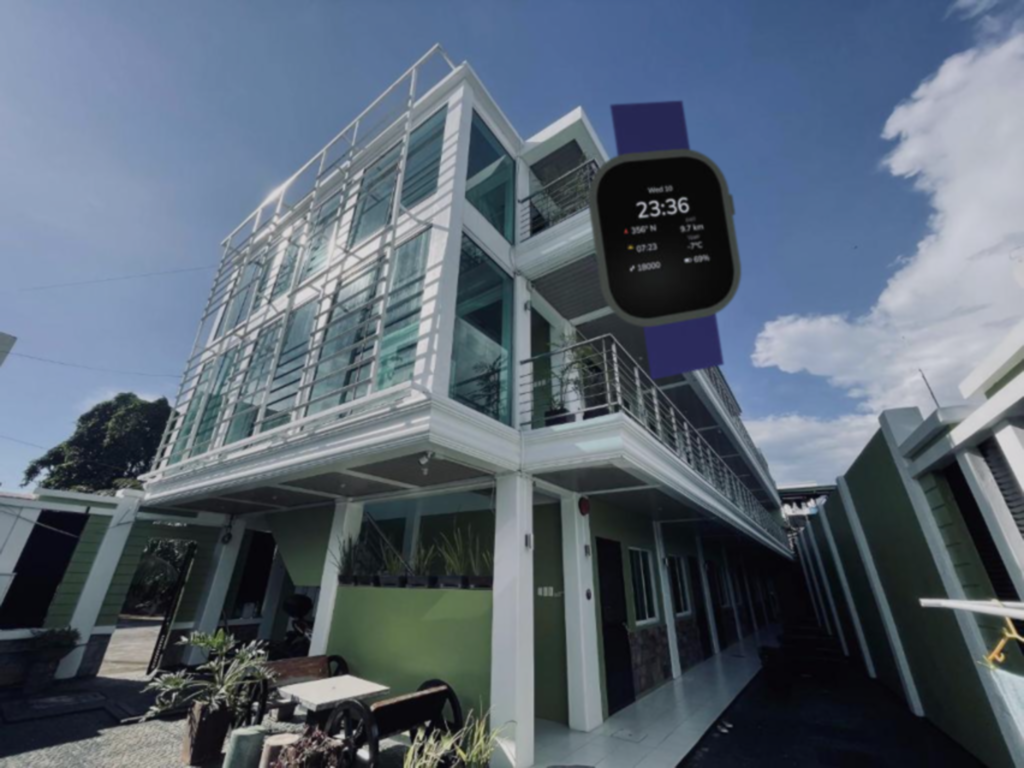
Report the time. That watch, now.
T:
23:36
